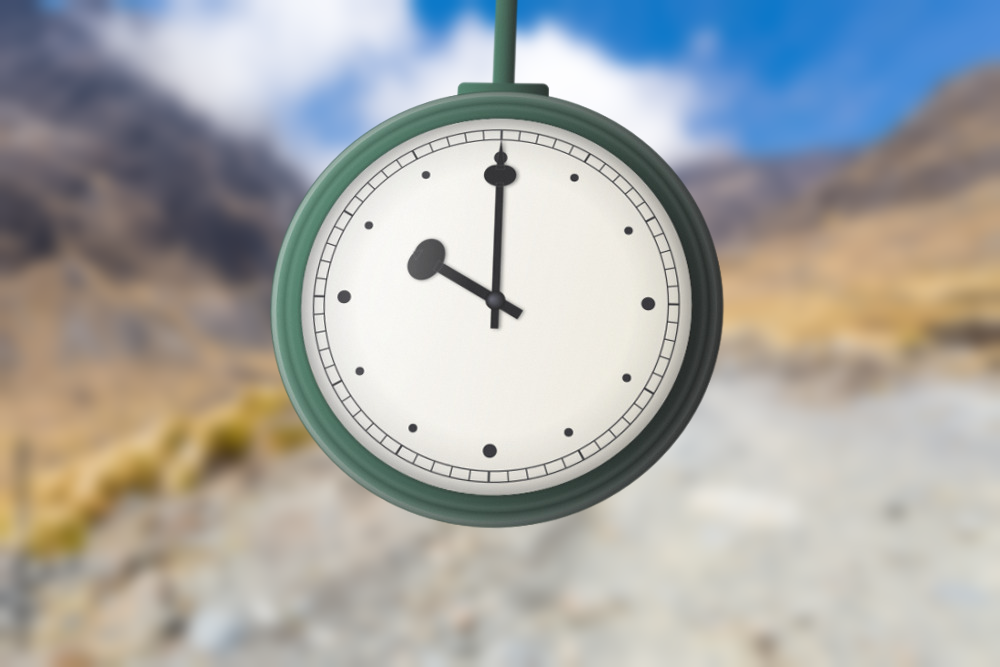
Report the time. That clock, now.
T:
10:00
